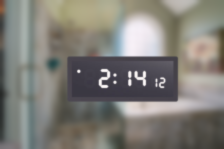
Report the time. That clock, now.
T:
2:14:12
